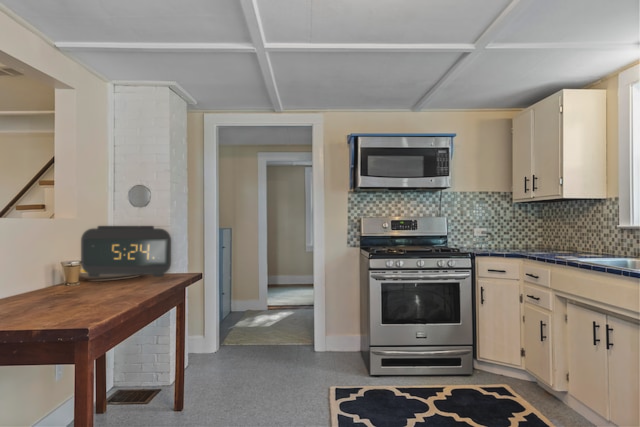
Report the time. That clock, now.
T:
5:24
